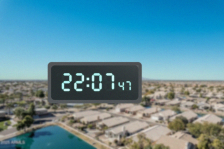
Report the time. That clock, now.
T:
22:07:47
